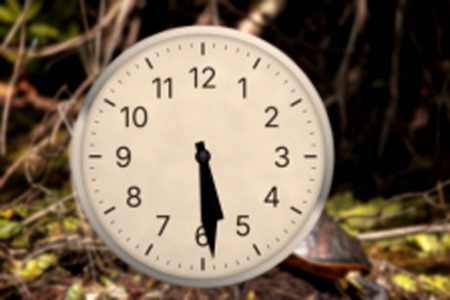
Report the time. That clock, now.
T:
5:29
